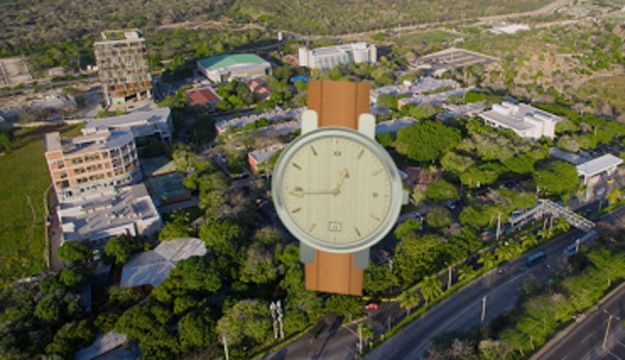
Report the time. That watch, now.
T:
12:44
